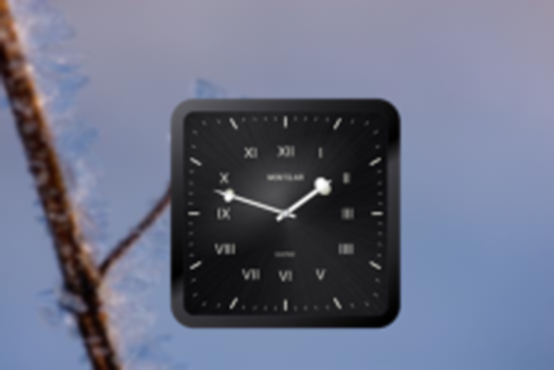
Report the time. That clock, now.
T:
1:48
